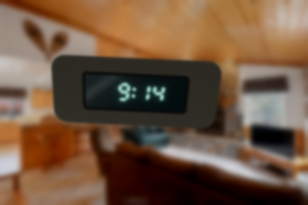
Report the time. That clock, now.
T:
9:14
